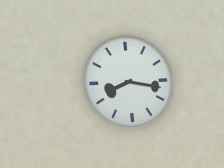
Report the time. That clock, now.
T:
8:17
